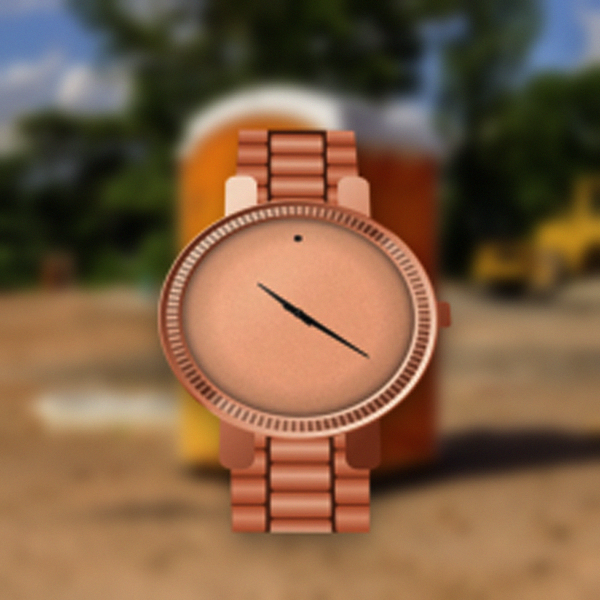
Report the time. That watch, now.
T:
10:21
